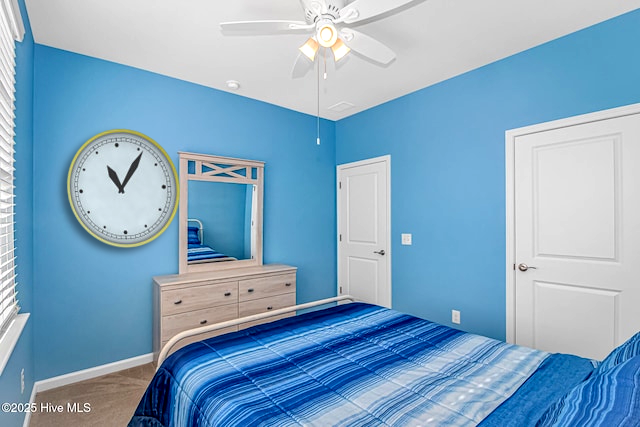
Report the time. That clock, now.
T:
11:06
